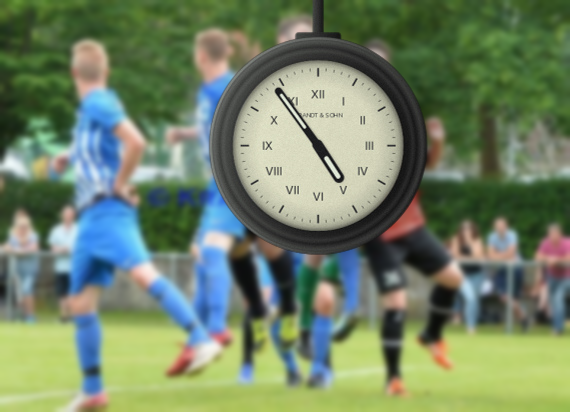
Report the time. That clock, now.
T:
4:54
